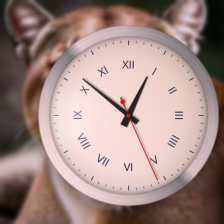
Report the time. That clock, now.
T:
12:51:26
